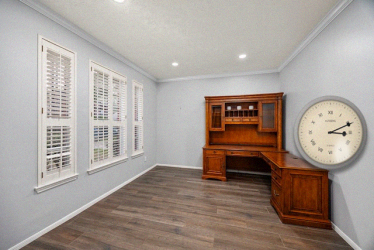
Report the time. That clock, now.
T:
3:11
